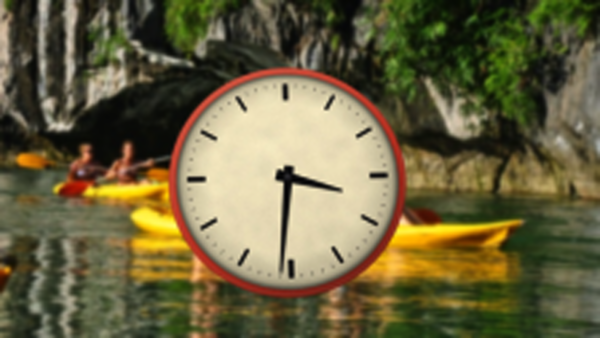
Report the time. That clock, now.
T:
3:31
